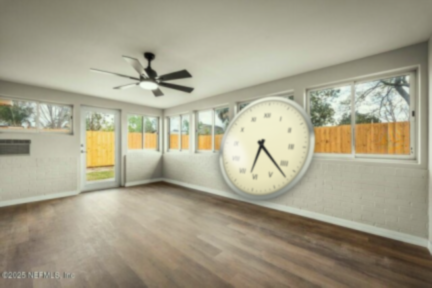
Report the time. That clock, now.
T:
6:22
